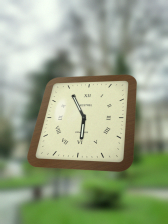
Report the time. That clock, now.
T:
5:55
